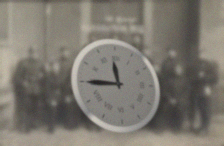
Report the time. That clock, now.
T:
11:45
